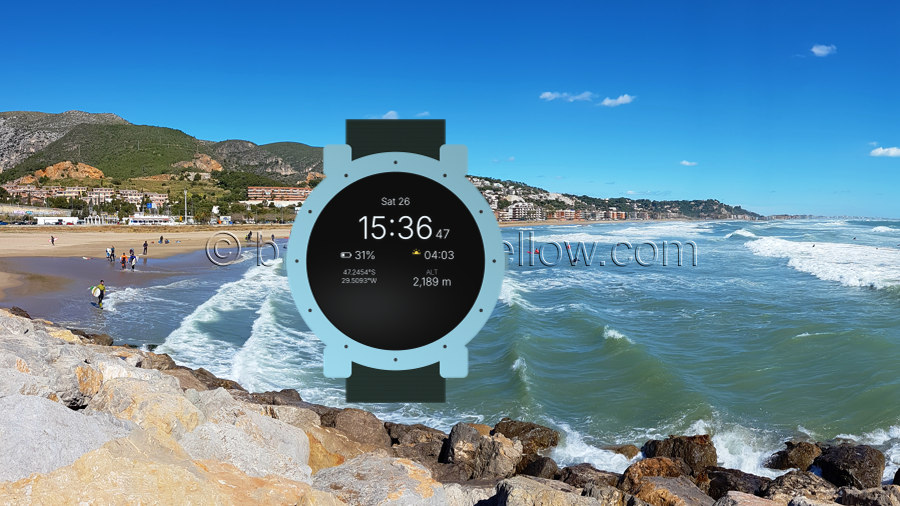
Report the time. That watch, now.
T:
15:36:47
